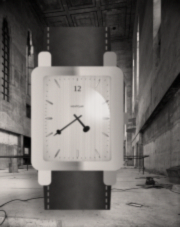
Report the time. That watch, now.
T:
4:39
